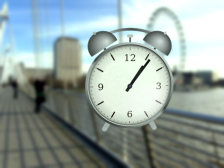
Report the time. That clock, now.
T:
1:06
